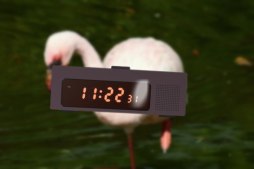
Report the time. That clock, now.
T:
11:22:31
